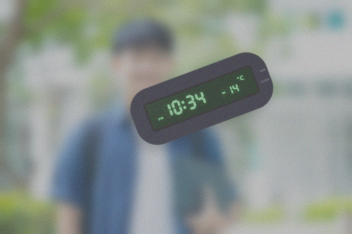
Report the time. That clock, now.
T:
10:34
